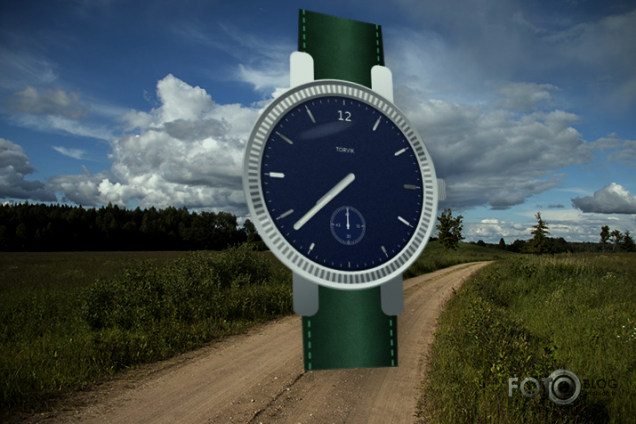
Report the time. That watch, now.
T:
7:38
